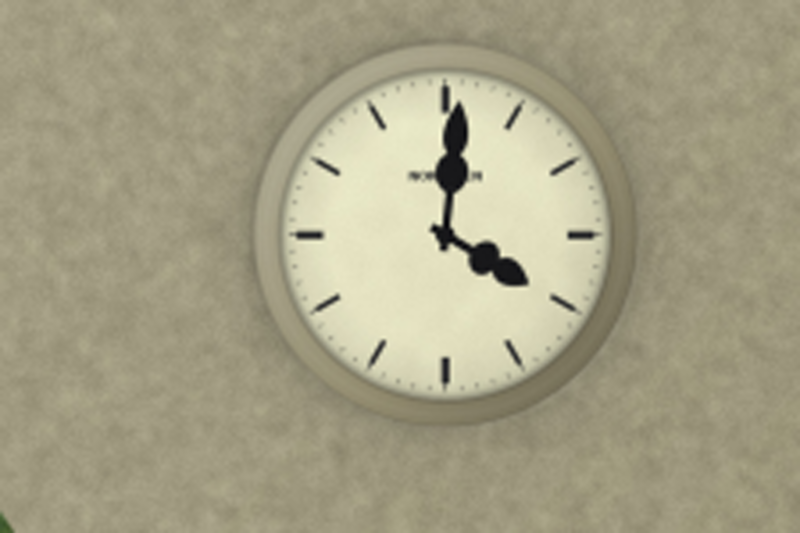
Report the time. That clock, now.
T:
4:01
